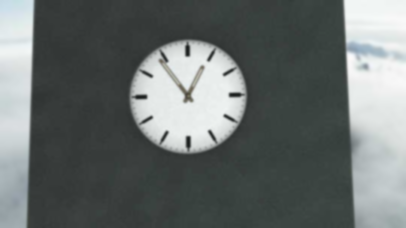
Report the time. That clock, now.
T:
12:54
